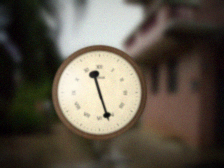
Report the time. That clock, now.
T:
11:27
